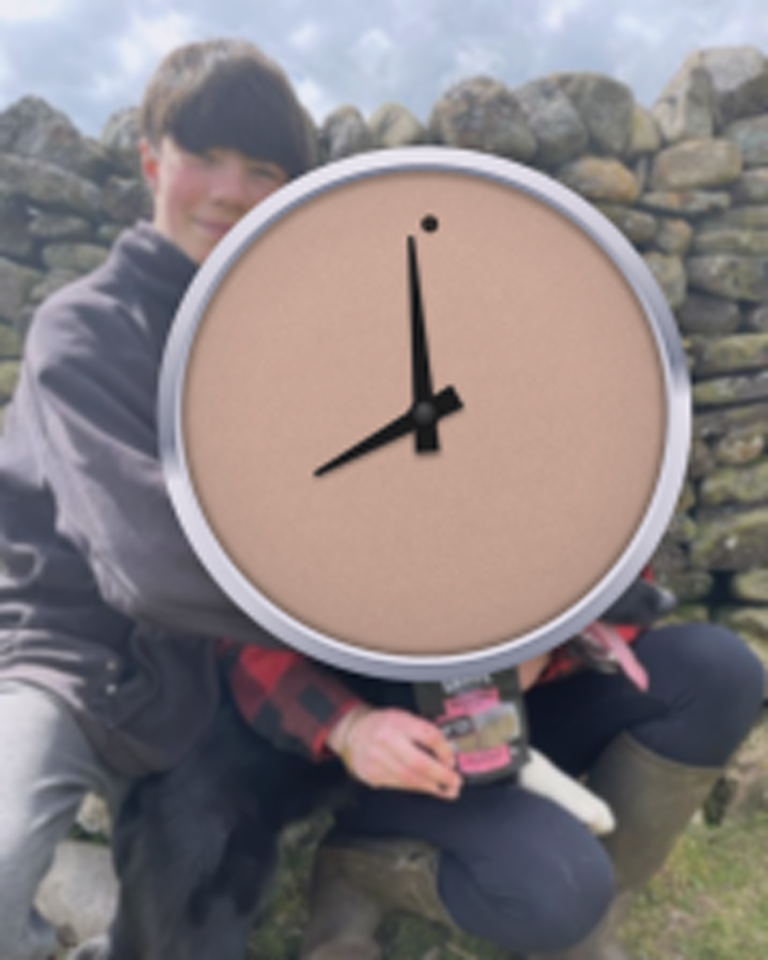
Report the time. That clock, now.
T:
7:59
